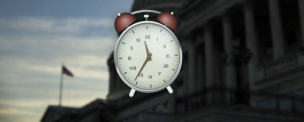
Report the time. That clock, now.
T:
11:36
